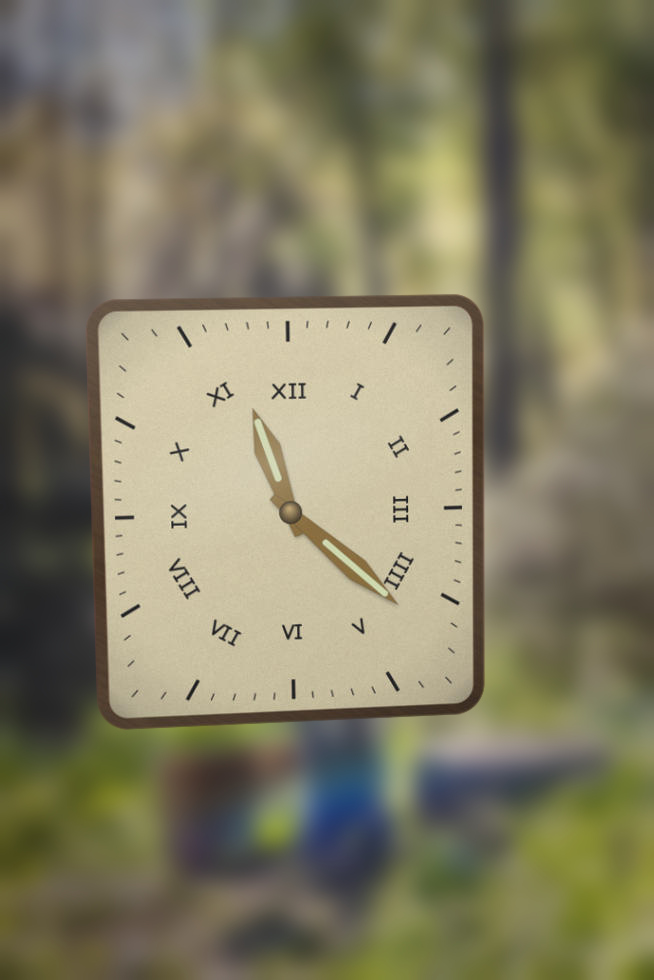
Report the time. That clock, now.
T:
11:22
